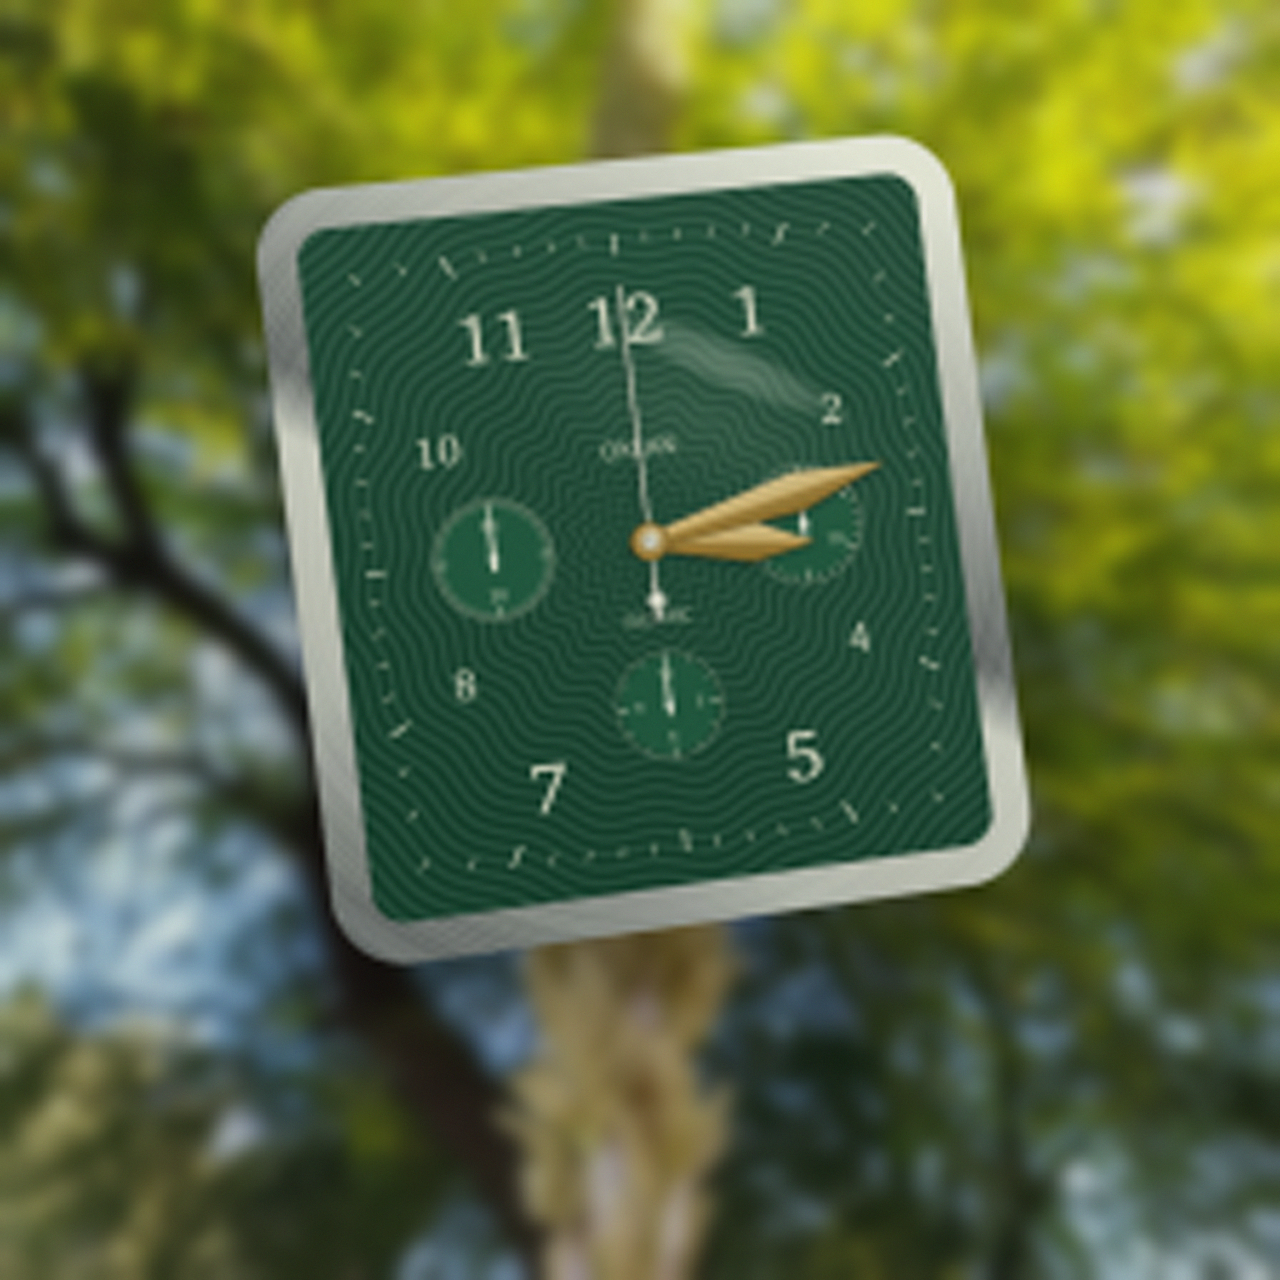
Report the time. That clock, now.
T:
3:13
